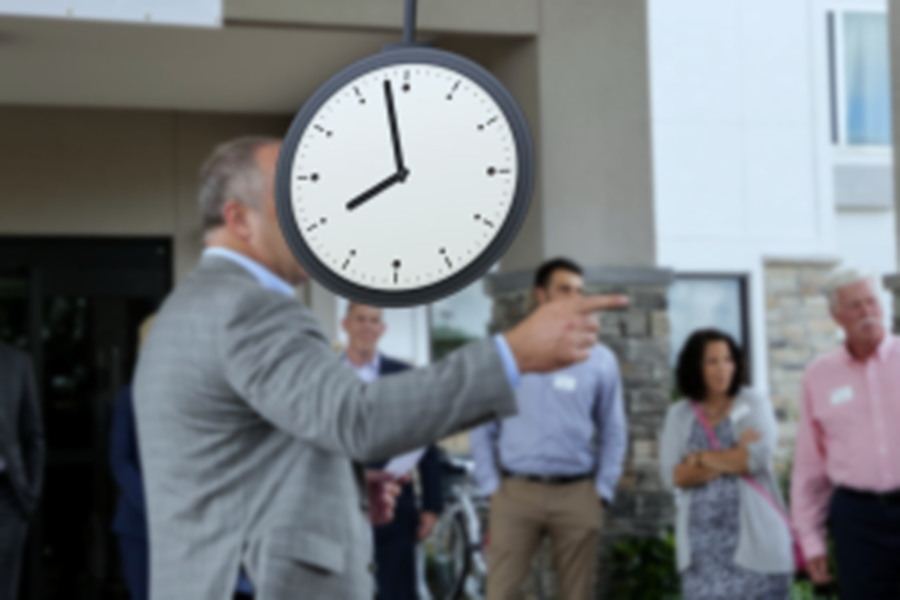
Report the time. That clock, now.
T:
7:58
